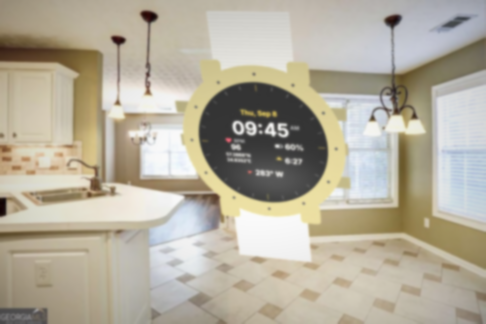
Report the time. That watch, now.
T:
9:45
